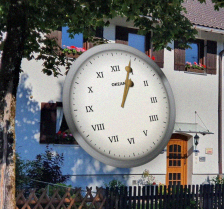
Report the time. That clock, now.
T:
1:04
